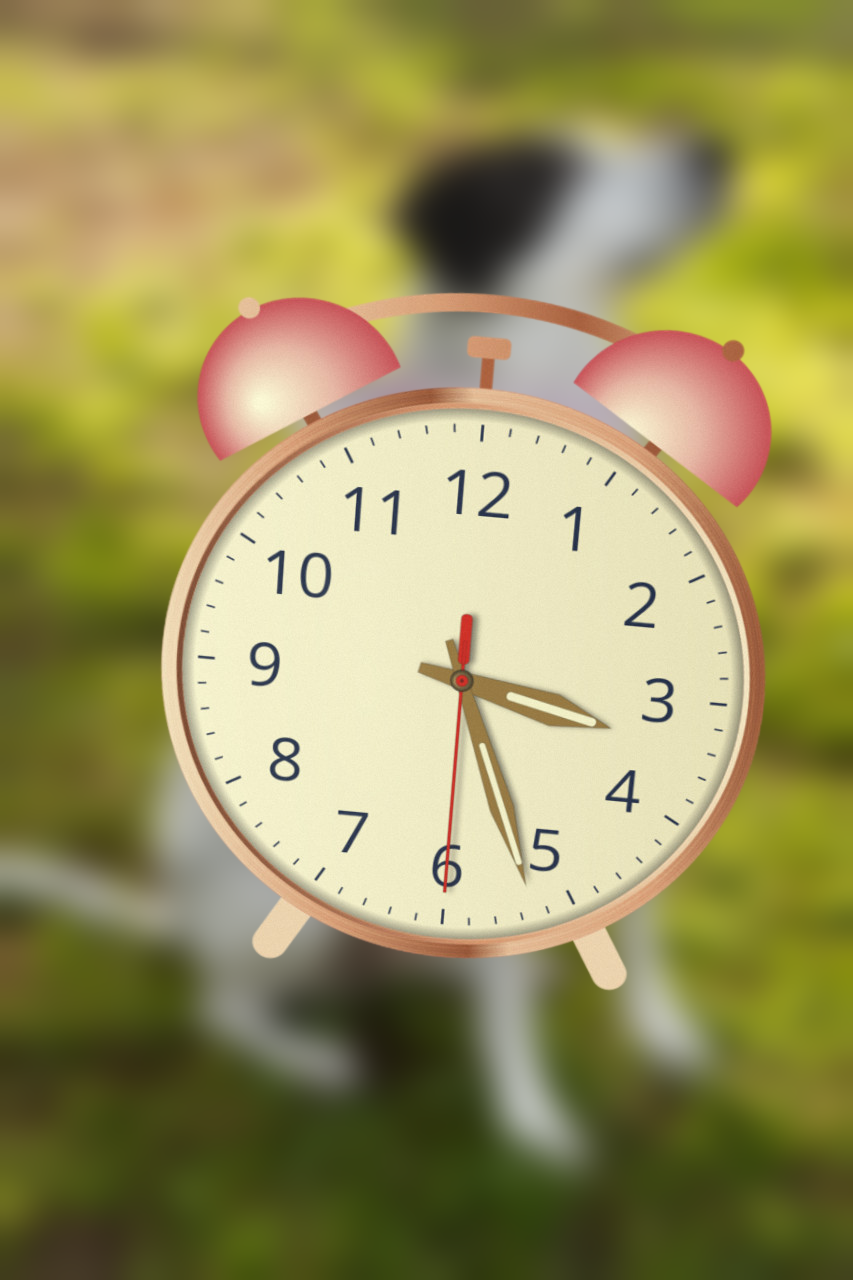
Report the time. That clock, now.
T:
3:26:30
